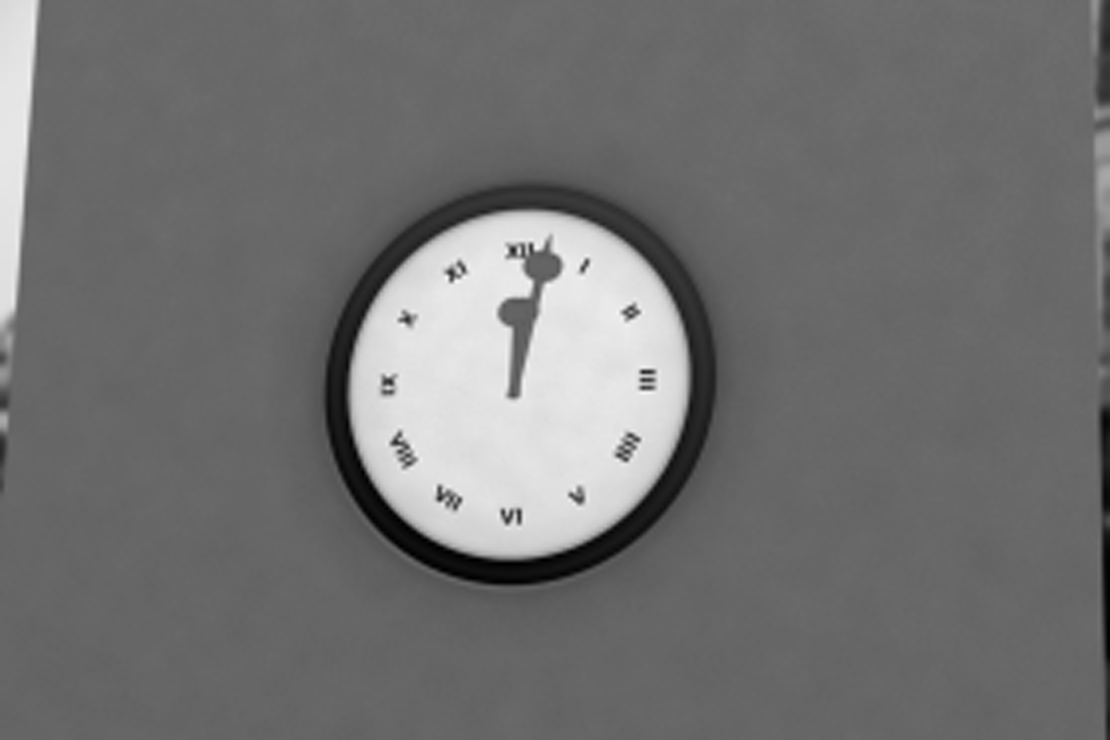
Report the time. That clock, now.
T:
12:02
